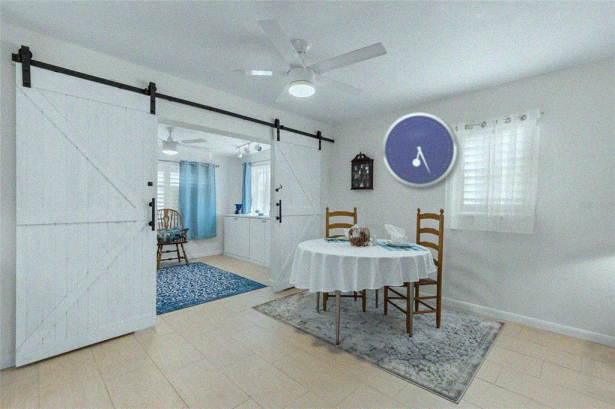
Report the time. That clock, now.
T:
6:26
